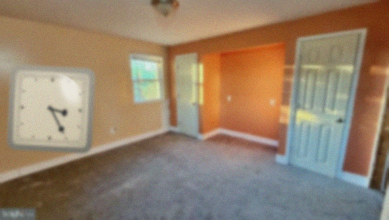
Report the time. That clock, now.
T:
3:25
